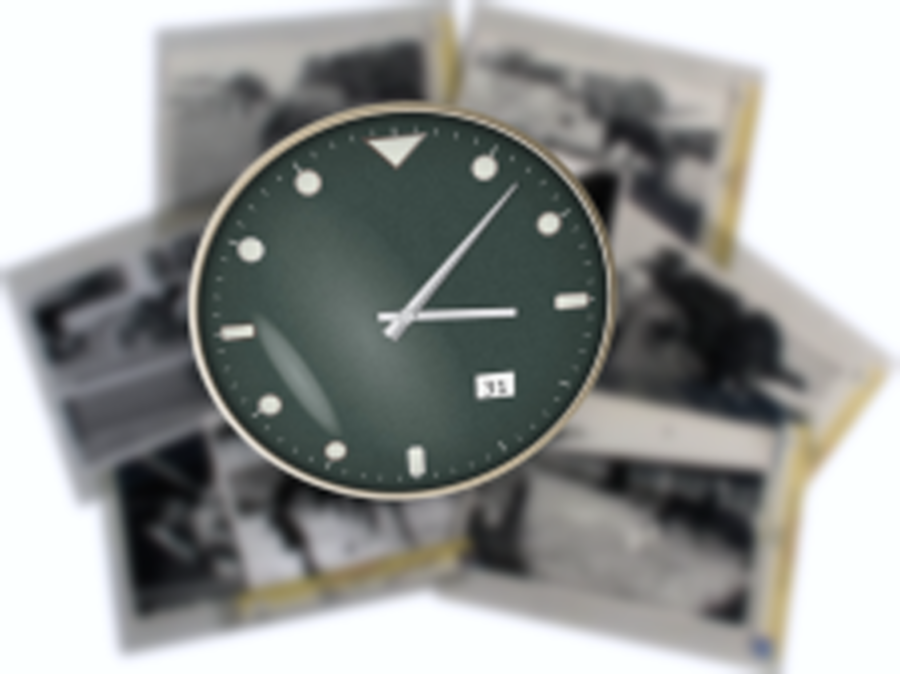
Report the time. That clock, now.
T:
3:07
